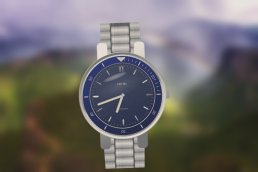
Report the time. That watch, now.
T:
6:42
